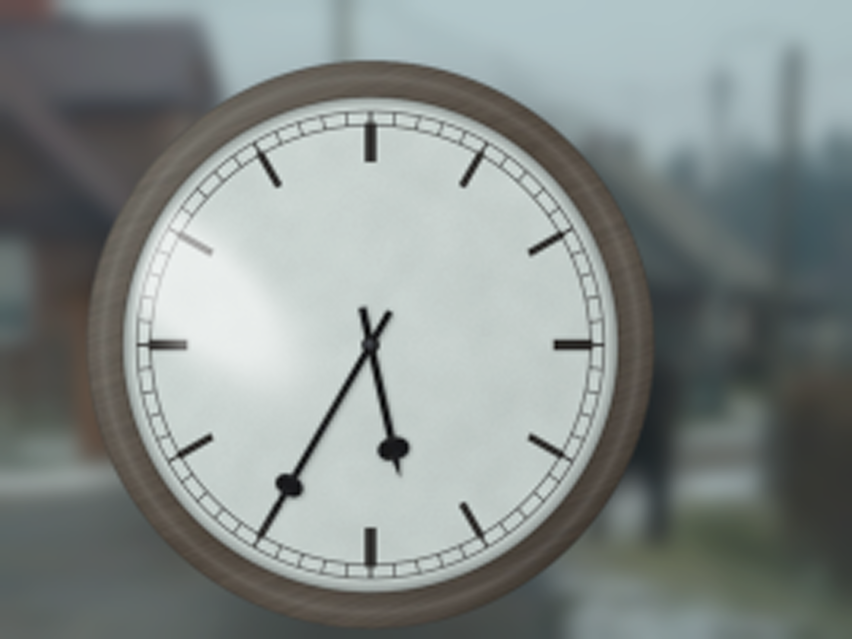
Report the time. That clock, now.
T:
5:35
